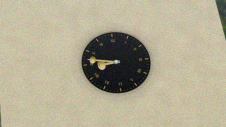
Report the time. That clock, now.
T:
8:47
